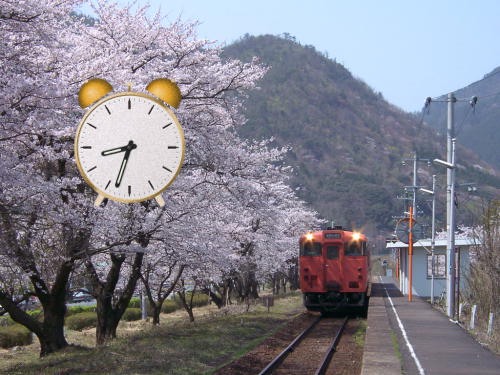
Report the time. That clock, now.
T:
8:33
